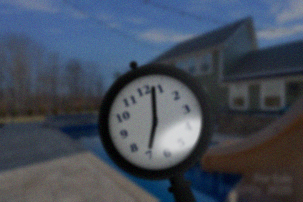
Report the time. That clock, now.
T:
7:03
